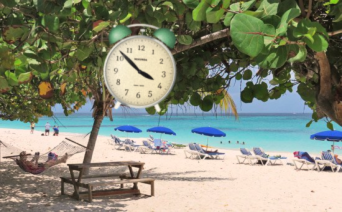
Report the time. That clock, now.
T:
3:52
